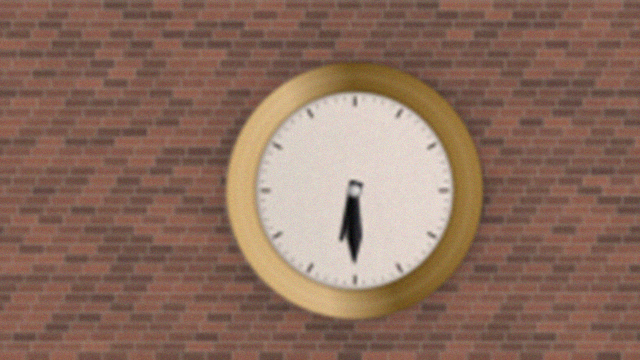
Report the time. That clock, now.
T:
6:30
